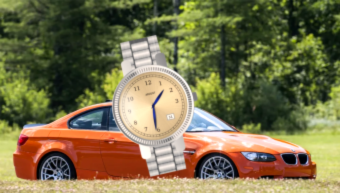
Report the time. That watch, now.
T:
1:31
